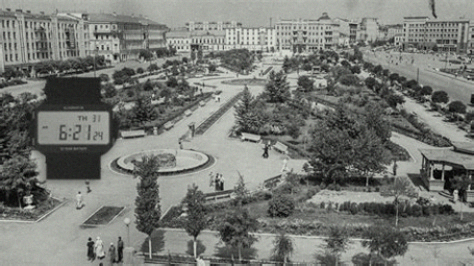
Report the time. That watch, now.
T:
6:21:24
